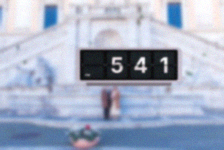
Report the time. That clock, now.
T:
5:41
